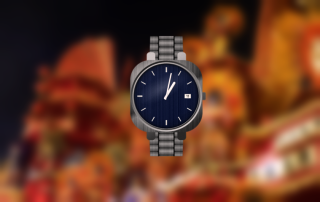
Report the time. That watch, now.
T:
1:02
